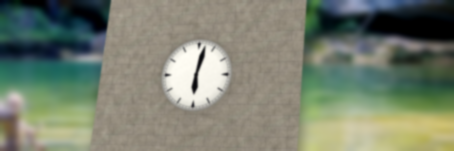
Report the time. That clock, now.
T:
6:02
